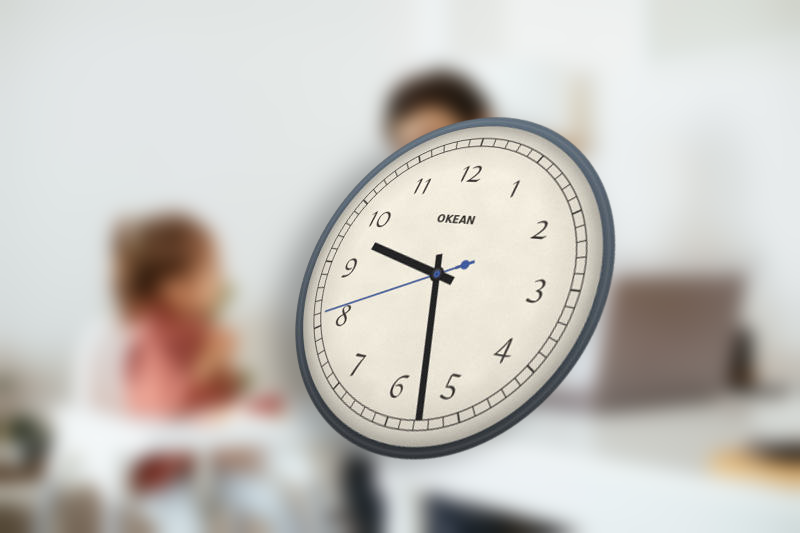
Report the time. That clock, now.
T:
9:27:41
